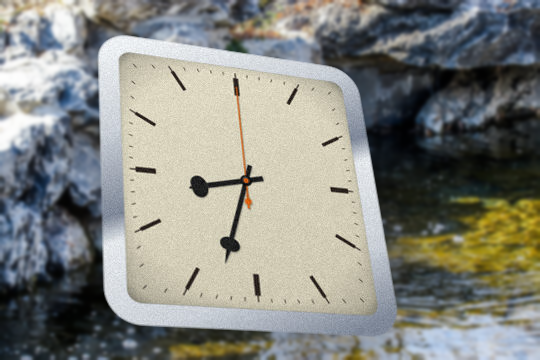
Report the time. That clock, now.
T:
8:33:00
